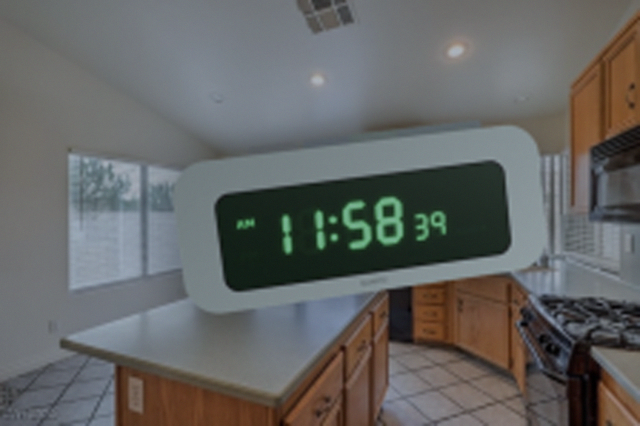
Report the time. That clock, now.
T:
11:58:39
